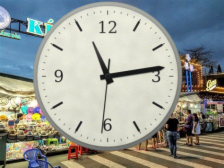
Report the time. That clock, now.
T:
11:13:31
